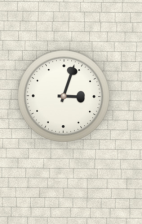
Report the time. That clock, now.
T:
3:03
